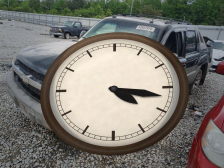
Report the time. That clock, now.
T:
4:17
